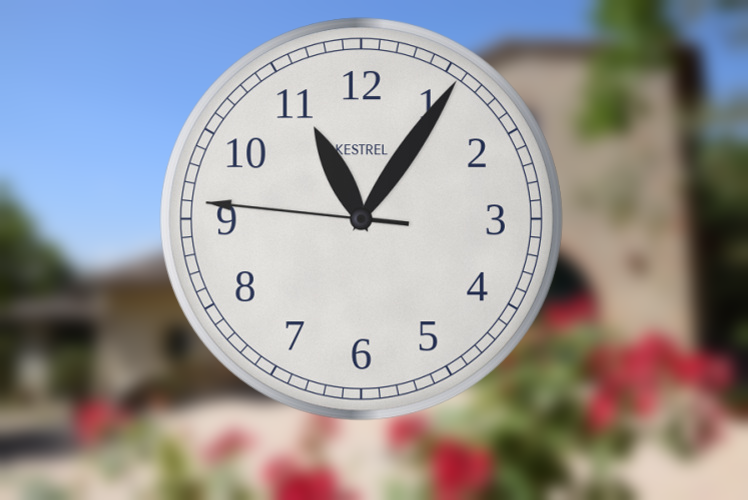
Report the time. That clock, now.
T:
11:05:46
